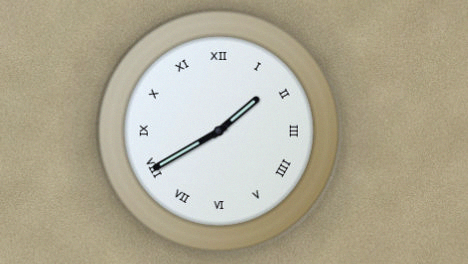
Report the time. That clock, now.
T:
1:40
